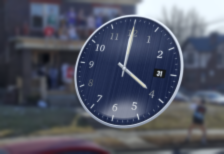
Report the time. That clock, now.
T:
4:00
